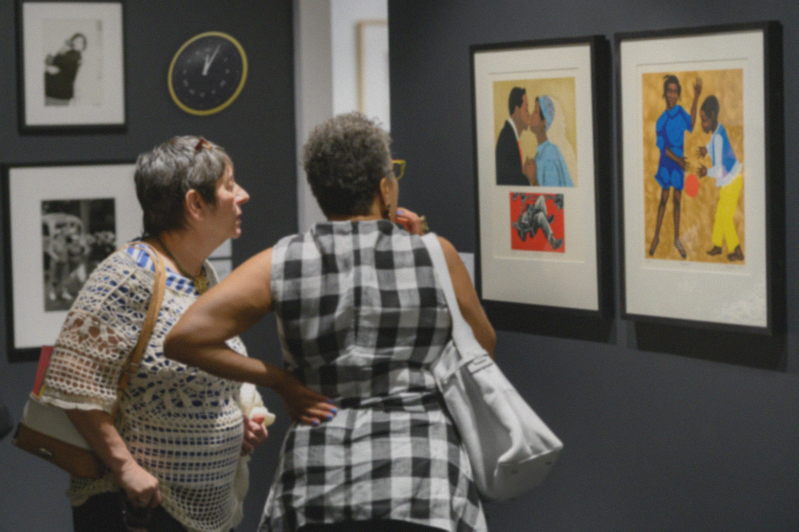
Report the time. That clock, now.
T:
12:04
